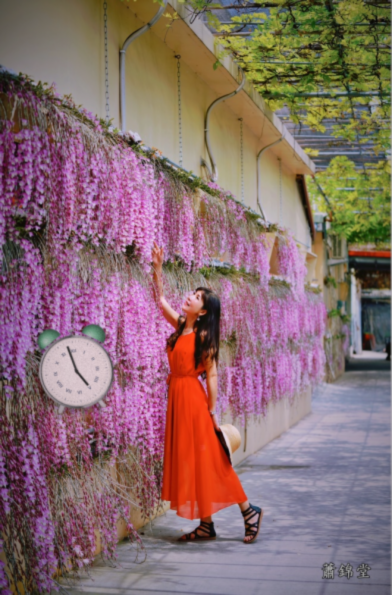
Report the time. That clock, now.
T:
4:58
